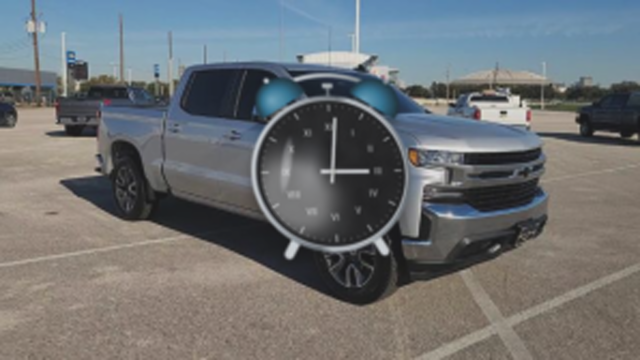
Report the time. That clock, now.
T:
3:01
